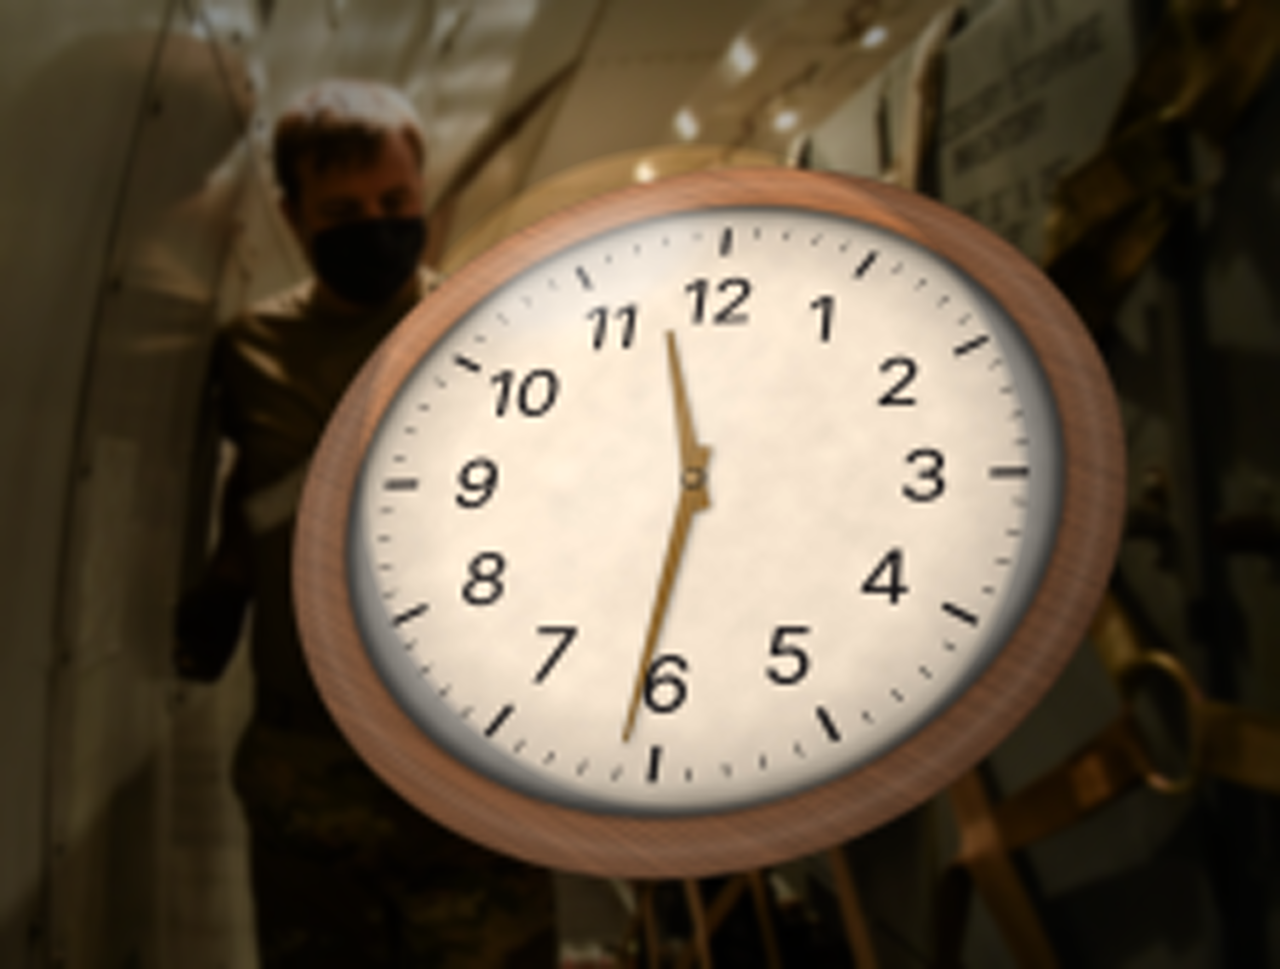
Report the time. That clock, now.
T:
11:31
